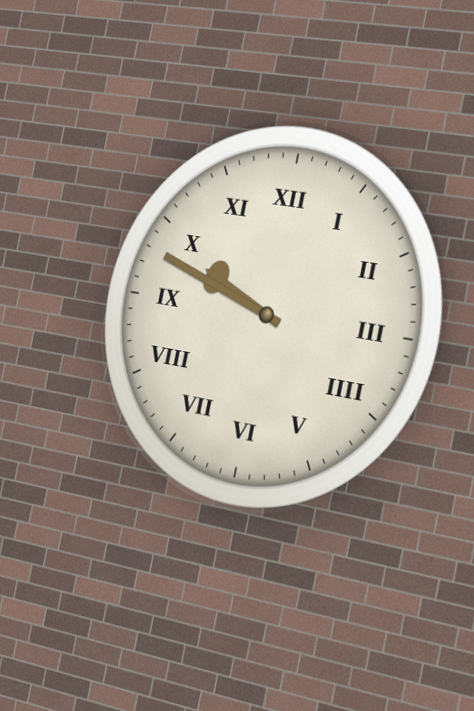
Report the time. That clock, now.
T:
9:48
